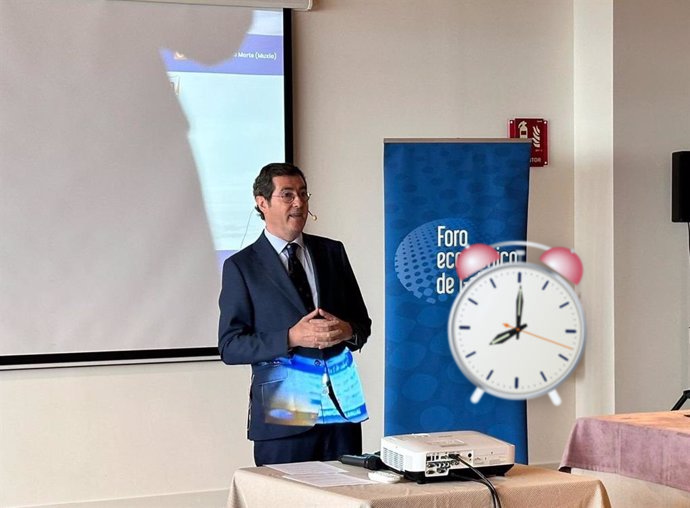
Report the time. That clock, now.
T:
8:00:18
